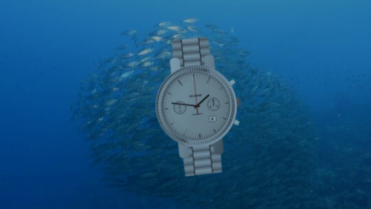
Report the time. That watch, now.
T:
1:47
